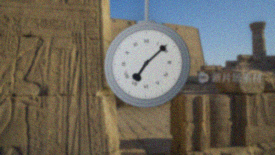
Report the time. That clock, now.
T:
7:08
